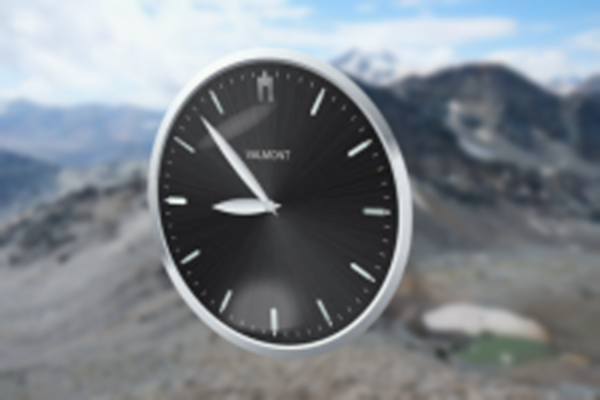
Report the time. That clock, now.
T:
8:53
